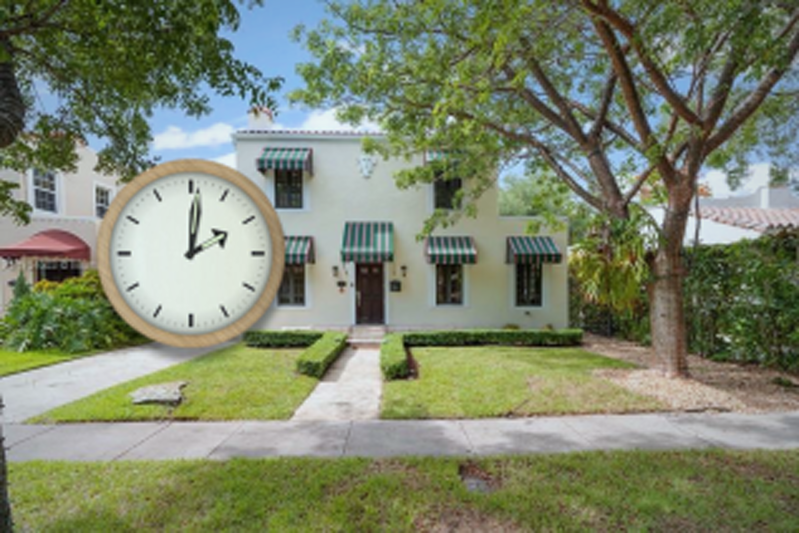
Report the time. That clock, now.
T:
2:01
